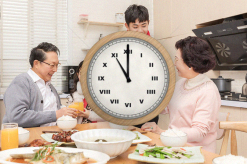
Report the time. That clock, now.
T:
11:00
